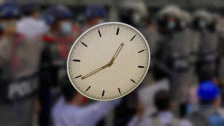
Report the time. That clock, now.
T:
12:39
